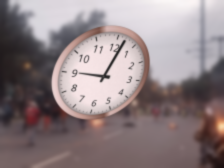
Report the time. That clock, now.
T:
9:02
